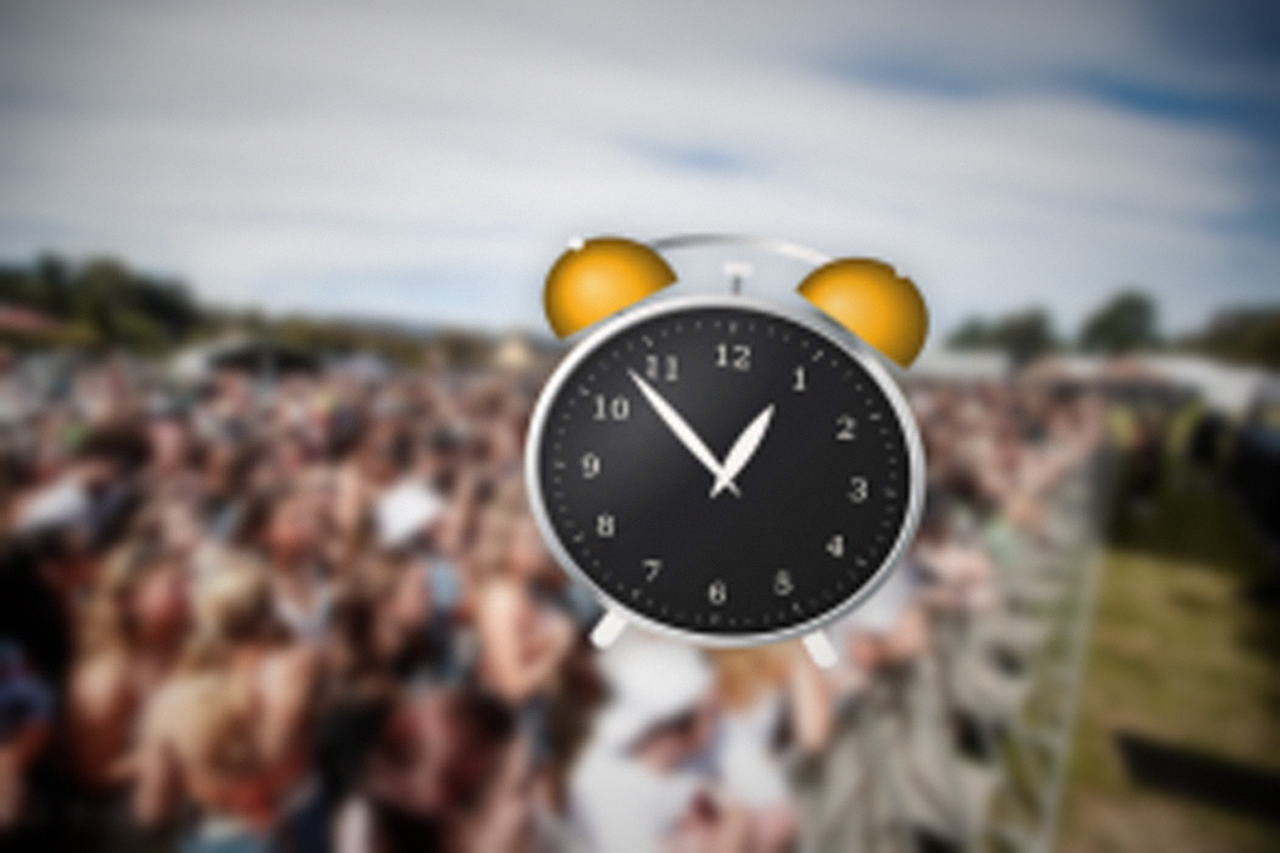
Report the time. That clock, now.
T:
12:53
